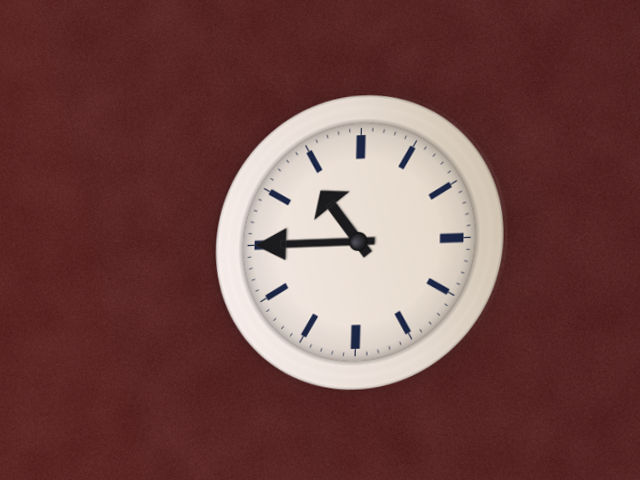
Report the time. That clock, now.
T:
10:45
